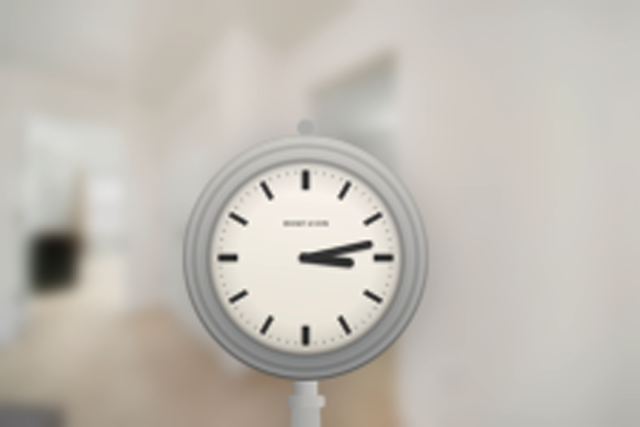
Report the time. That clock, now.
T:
3:13
